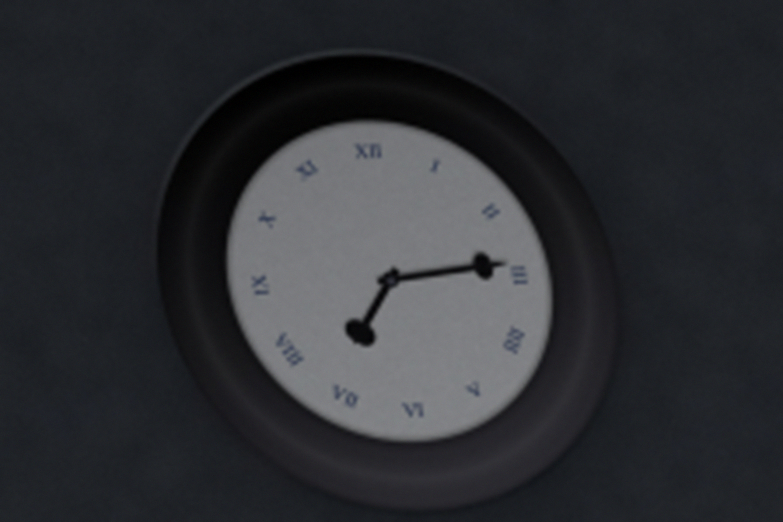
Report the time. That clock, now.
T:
7:14
